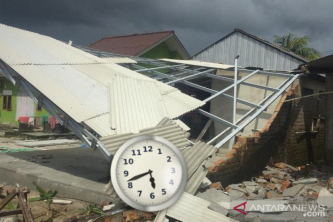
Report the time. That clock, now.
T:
5:42
